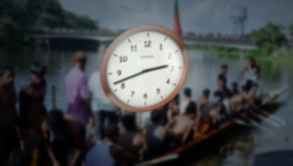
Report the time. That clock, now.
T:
2:42
